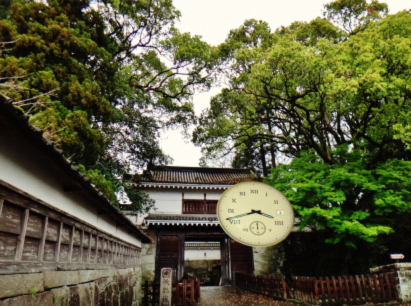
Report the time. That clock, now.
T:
3:42
